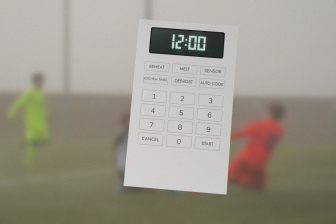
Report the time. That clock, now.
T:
12:00
